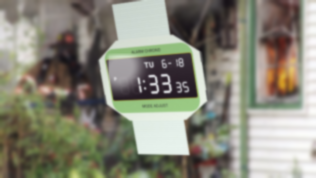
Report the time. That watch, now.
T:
1:33
